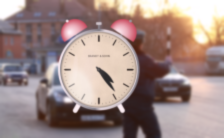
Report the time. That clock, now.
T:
4:24
